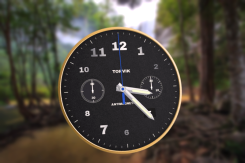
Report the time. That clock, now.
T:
3:23
